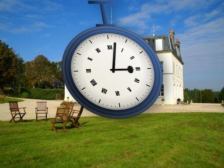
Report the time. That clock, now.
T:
3:02
